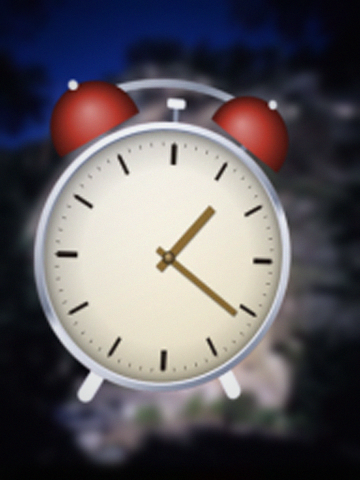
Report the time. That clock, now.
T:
1:21
